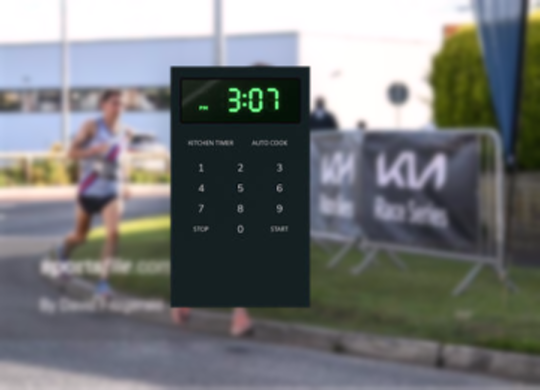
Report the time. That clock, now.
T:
3:07
